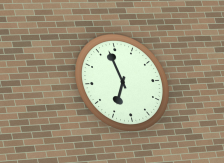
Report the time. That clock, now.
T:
6:58
